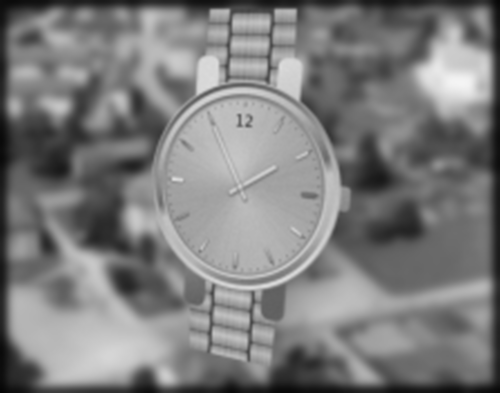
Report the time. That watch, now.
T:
1:55
